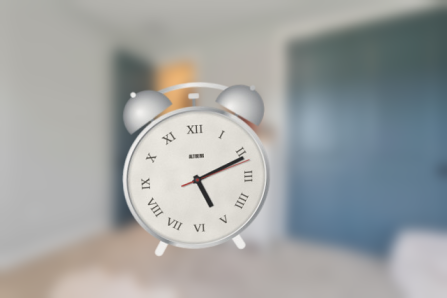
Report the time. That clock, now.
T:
5:11:12
